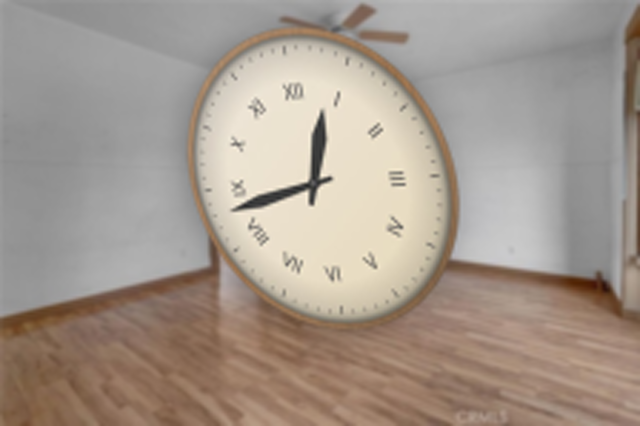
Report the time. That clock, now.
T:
12:43
